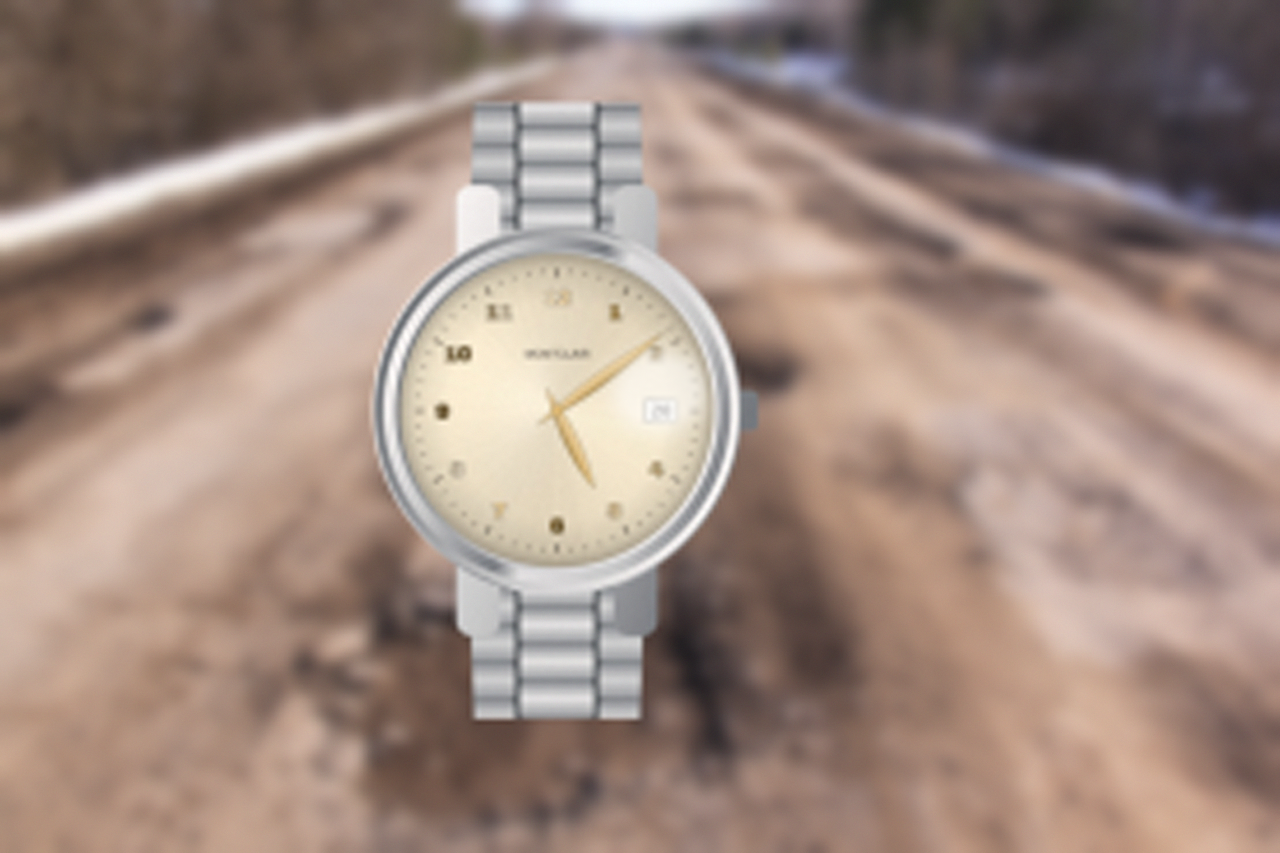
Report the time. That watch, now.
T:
5:09
